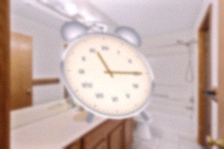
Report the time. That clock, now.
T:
11:15
